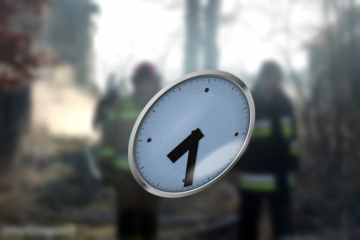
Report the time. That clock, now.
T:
7:29
